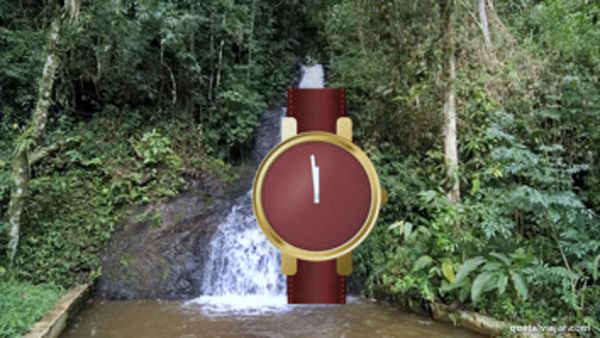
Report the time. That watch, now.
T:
11:59
